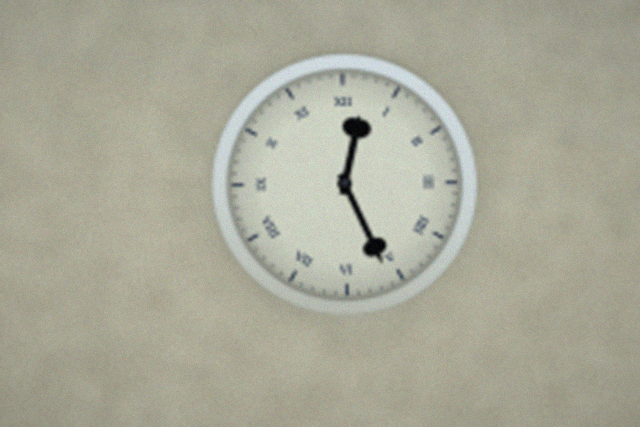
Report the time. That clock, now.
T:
12:26
